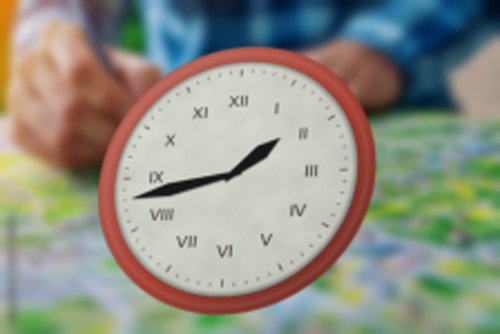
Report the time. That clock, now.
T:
1:43
